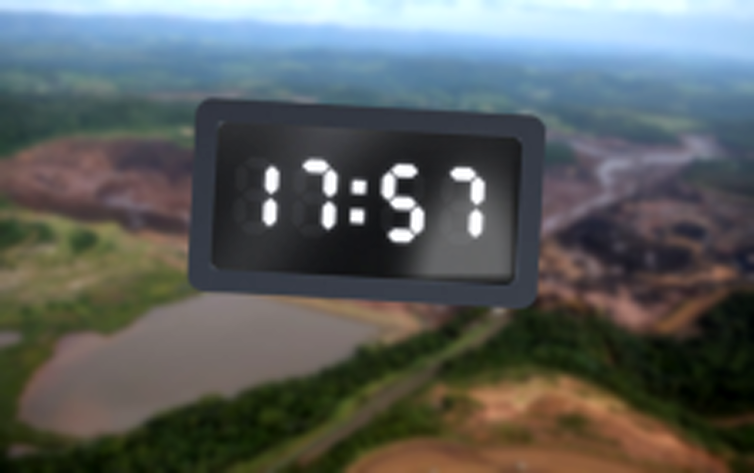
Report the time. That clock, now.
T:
17:57
